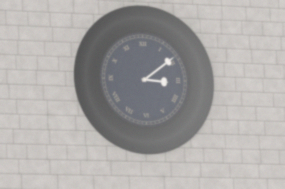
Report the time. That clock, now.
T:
3:09
